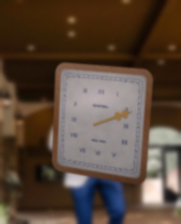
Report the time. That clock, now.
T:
2:11
